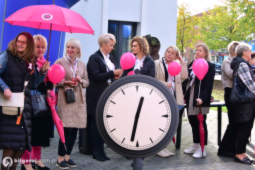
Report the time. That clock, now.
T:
12:32
